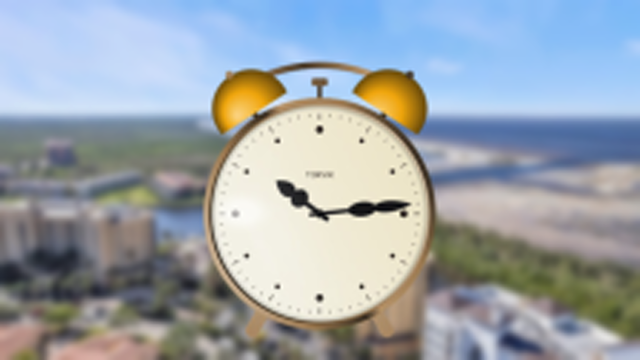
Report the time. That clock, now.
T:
10:14
